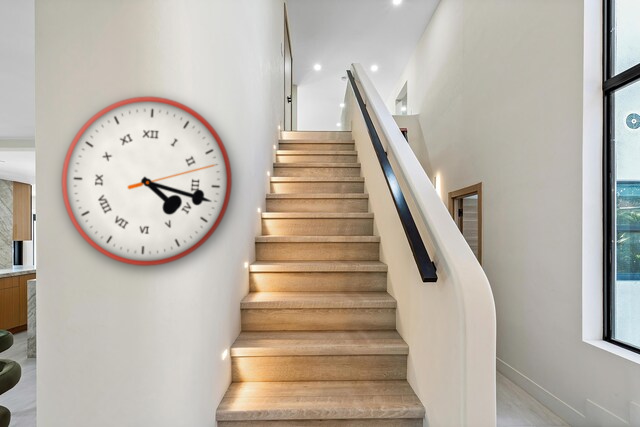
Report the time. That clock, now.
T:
4:17:12
